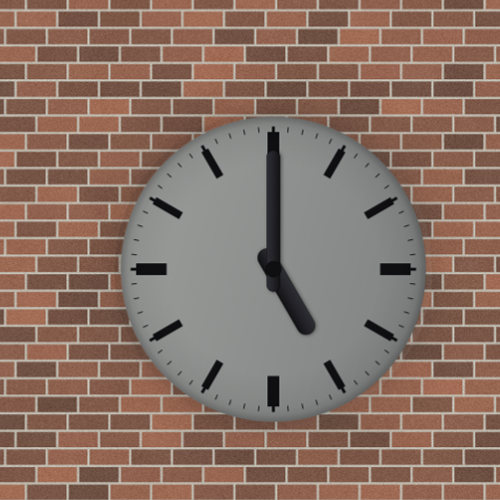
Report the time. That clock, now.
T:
5:00
